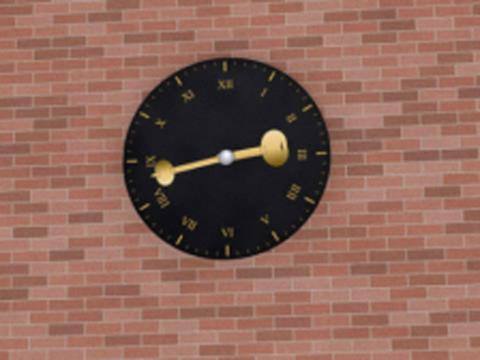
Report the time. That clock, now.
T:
2:43
